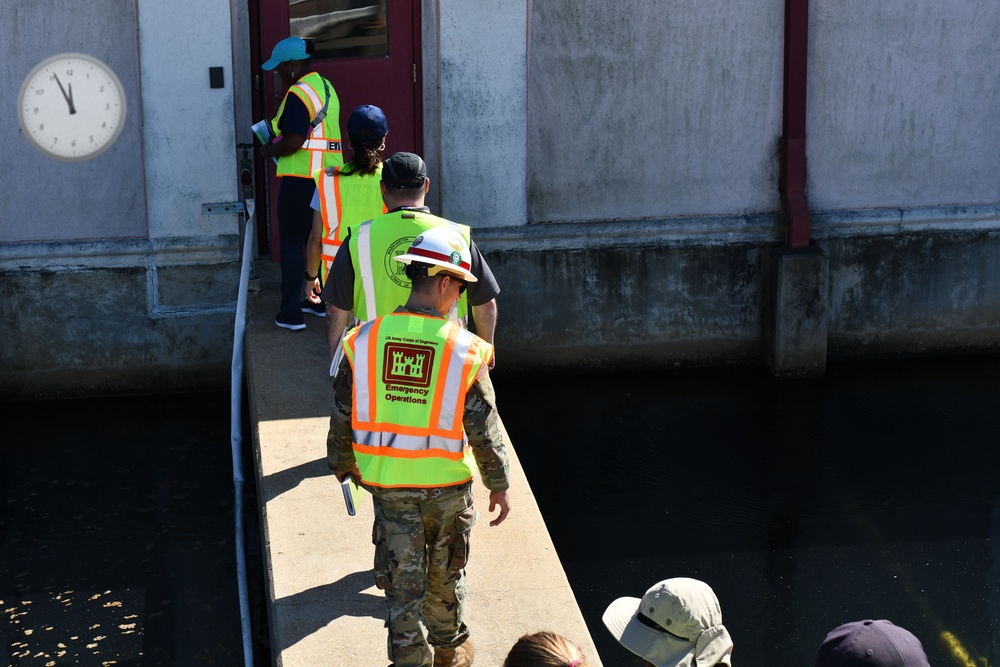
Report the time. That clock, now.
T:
11:56
